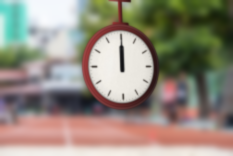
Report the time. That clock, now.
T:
12:00
